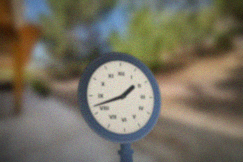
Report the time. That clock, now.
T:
1:42
